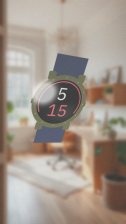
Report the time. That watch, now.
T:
5:15
